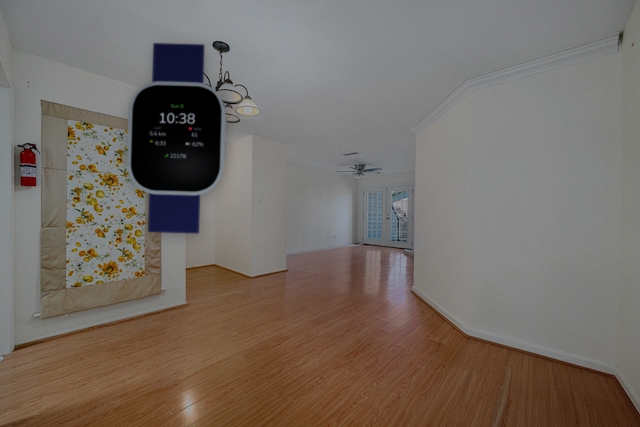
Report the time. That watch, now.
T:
10:38
